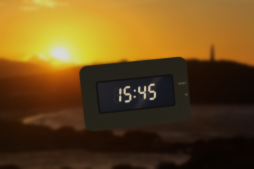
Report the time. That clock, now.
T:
15:45
